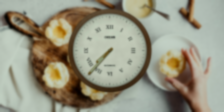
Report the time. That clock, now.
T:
7:37
